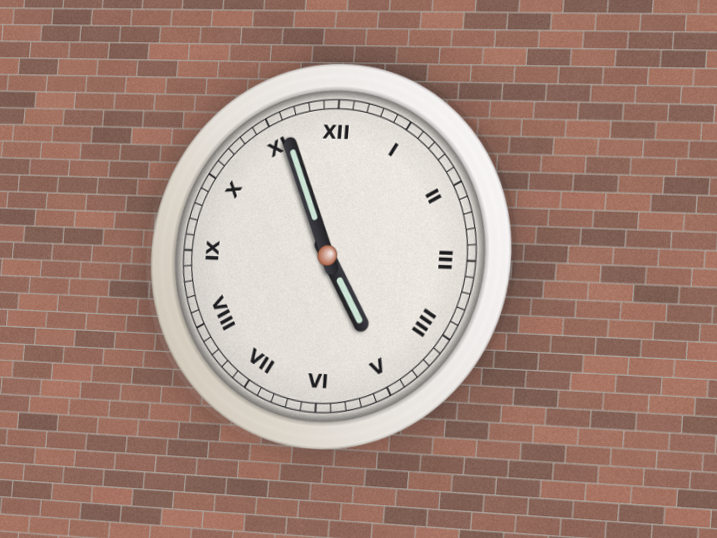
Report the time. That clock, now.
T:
4:56
